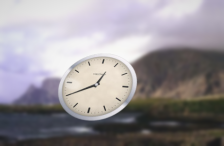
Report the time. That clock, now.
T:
12:40
